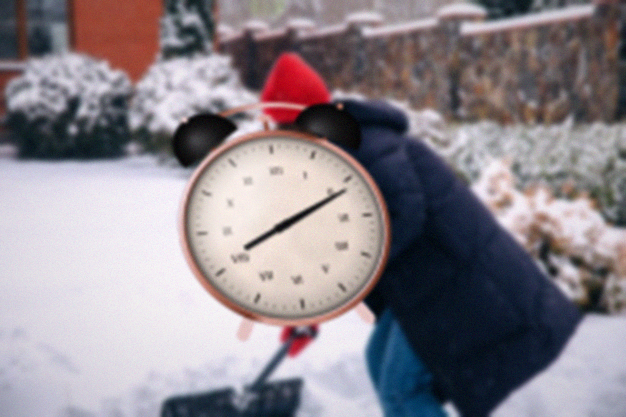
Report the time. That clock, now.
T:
8:11
